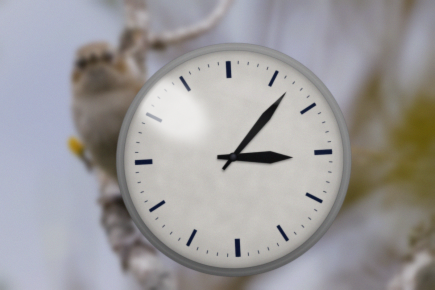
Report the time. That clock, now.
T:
3:07
